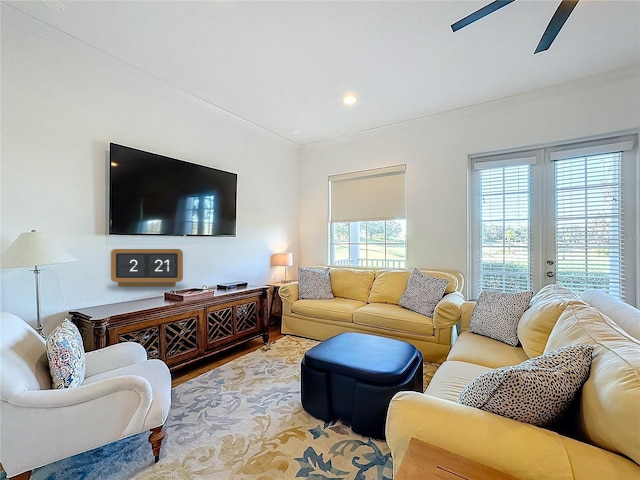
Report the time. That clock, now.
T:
2:21
